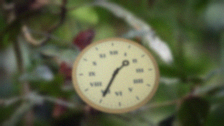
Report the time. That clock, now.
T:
1:35
